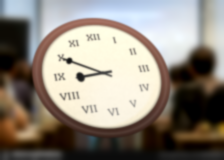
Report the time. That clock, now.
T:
8:50
